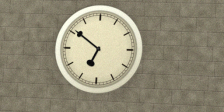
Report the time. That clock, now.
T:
6:51
